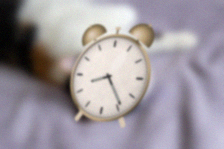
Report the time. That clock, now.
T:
8:24
